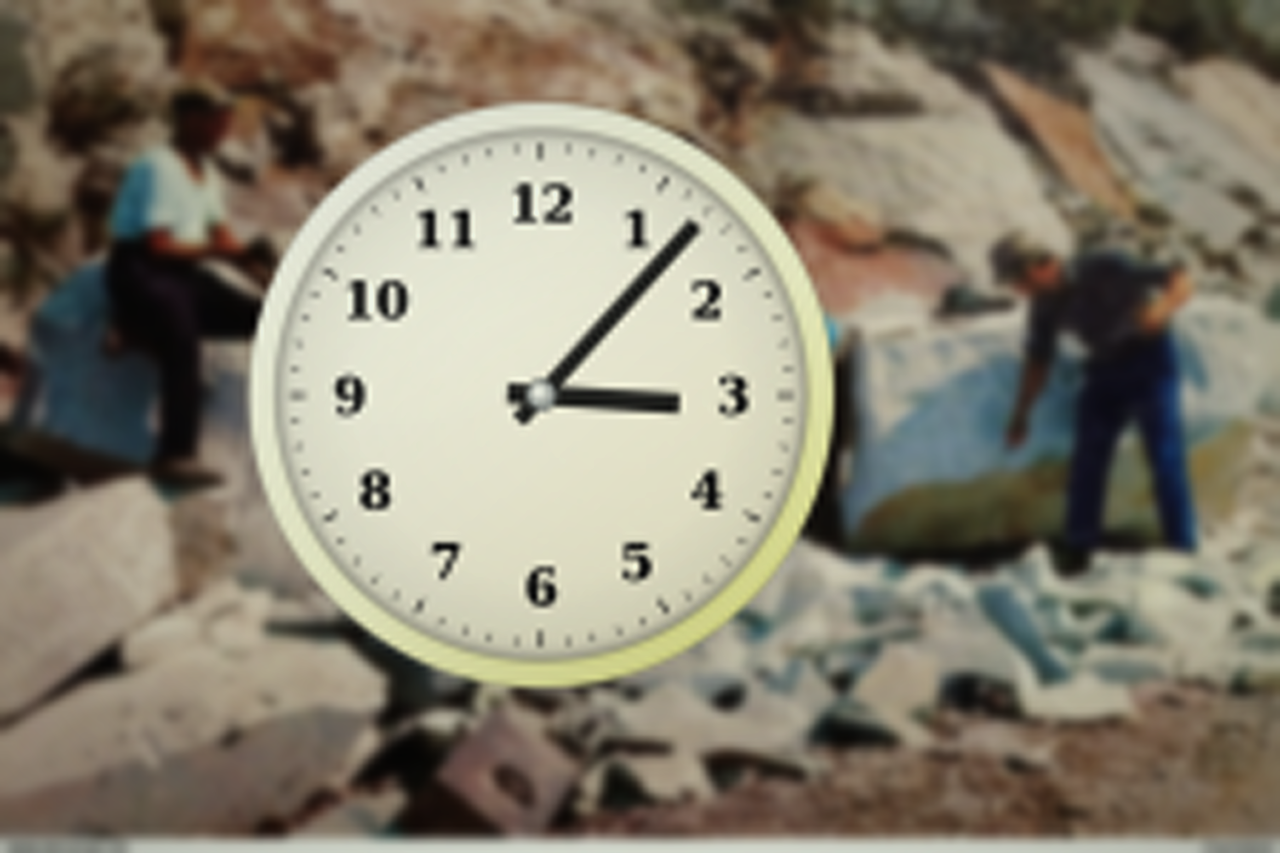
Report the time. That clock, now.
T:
3:07
